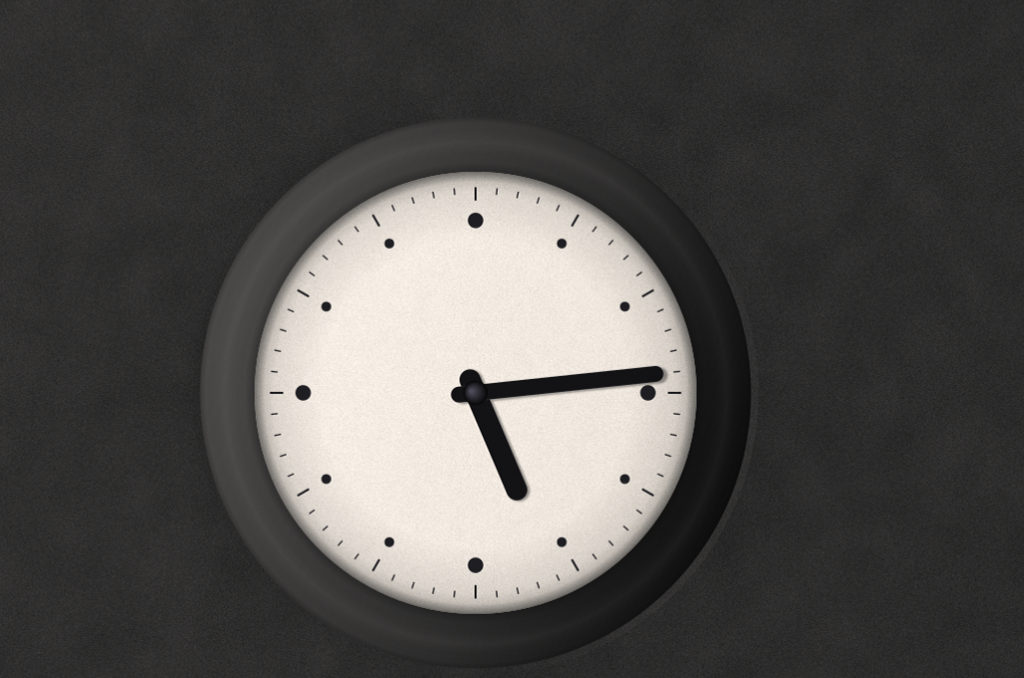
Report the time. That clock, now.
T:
5:14
